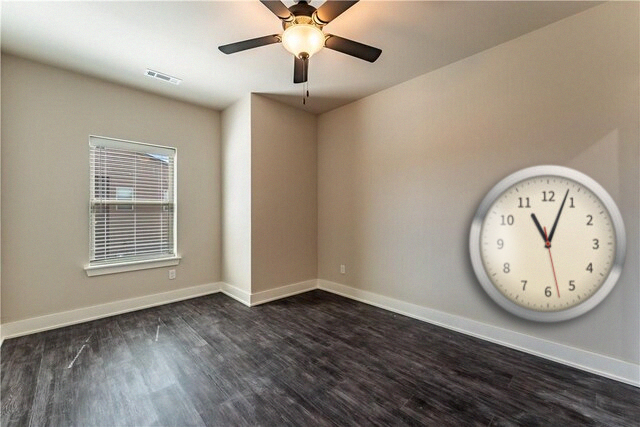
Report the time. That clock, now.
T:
11:03:28
